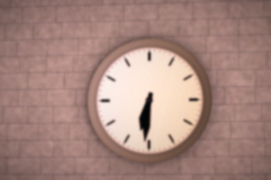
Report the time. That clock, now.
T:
6:31
